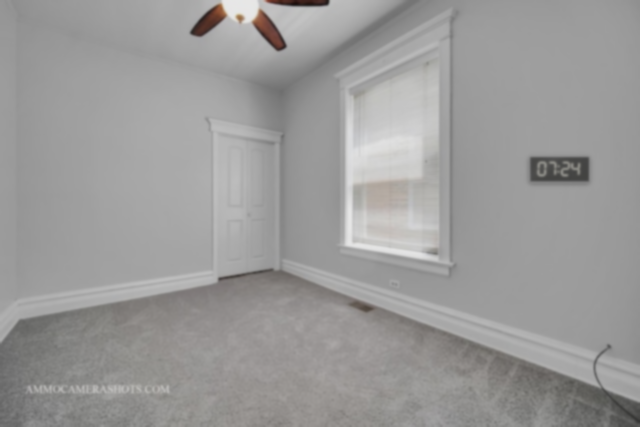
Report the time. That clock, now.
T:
7:24
